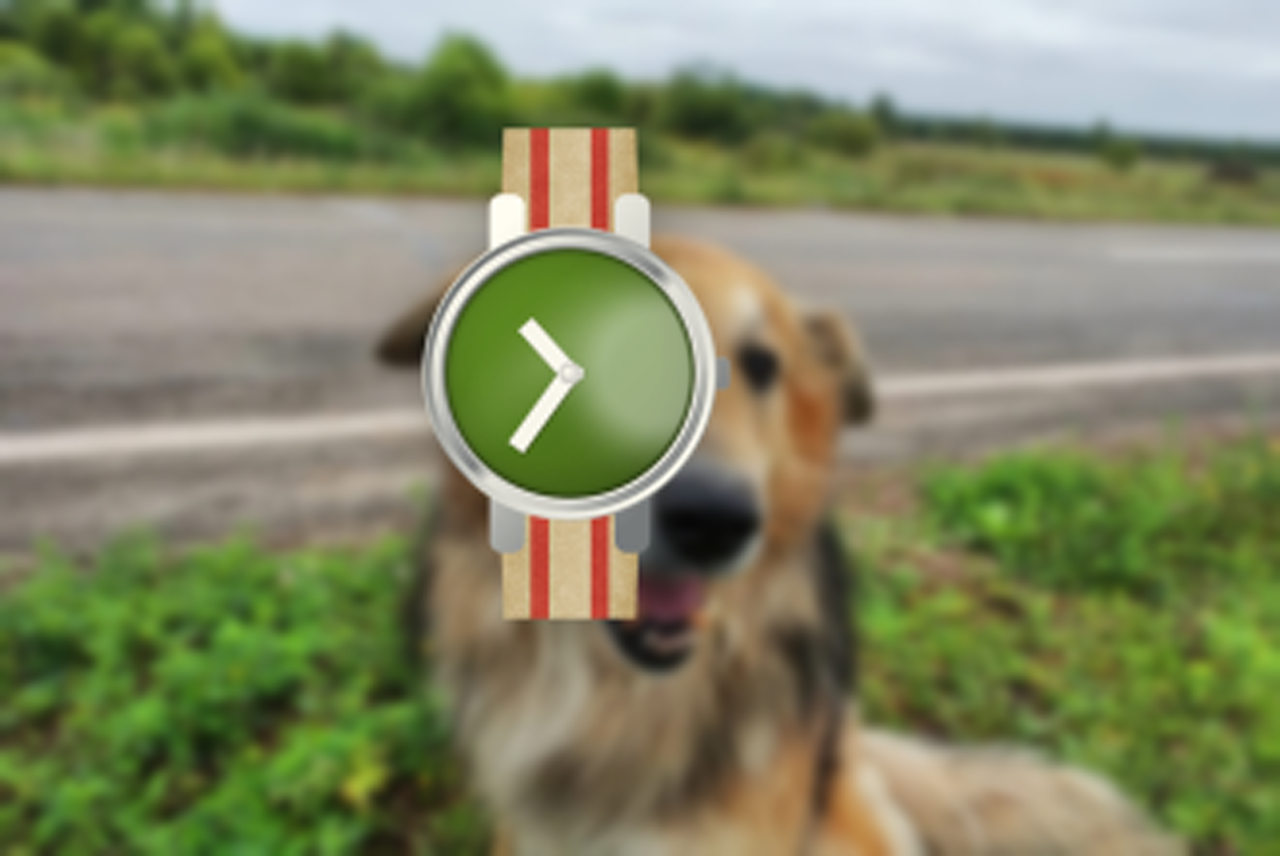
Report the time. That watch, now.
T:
10:36
